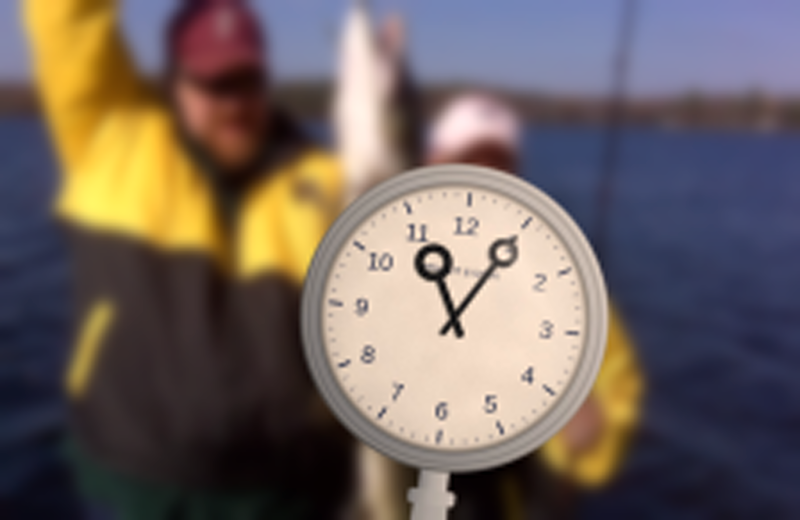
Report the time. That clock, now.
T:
11:05
